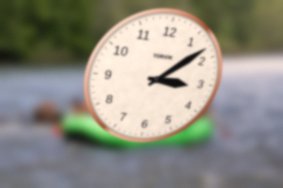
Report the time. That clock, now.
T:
3:08
